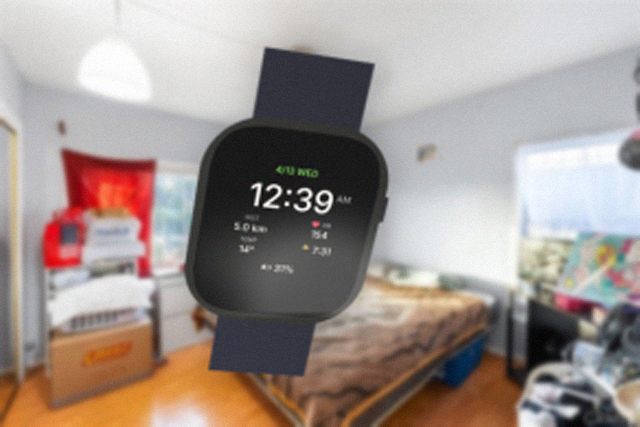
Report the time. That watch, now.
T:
12:39
